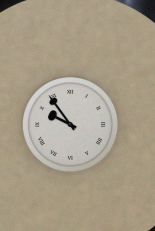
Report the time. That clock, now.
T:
9:54
